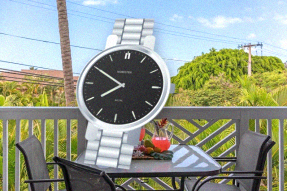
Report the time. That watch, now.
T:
7:50
